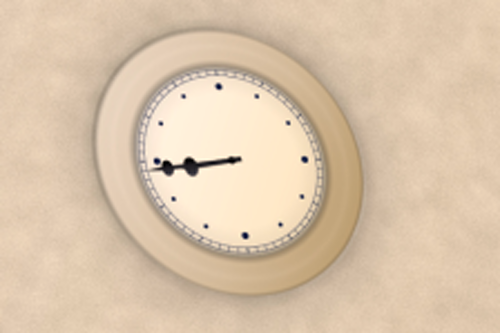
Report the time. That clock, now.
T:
8:44
